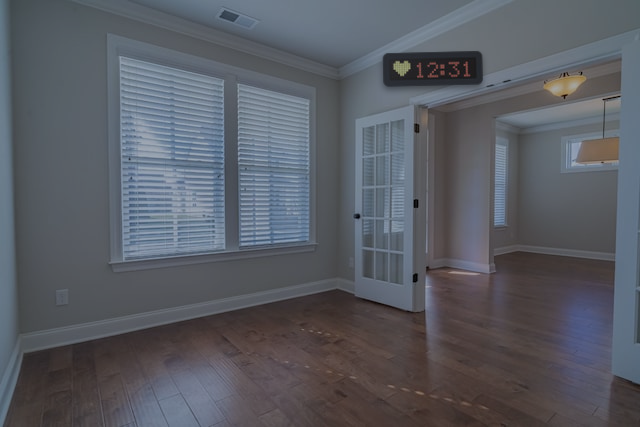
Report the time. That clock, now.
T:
12:31
